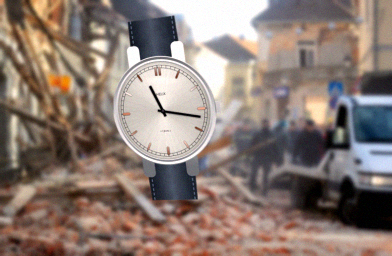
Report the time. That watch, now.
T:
11:17
